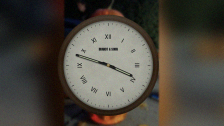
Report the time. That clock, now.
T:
3:48
